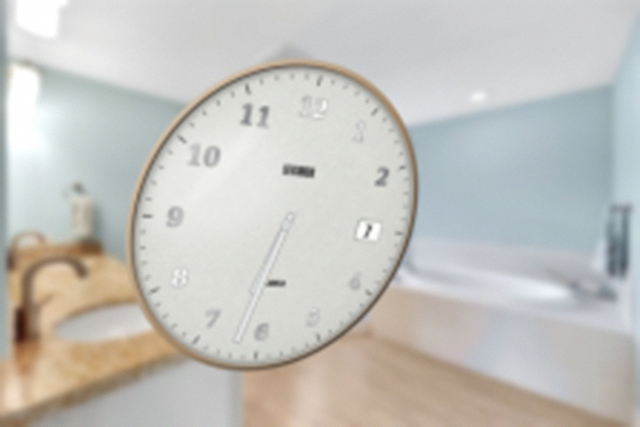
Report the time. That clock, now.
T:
6:32
